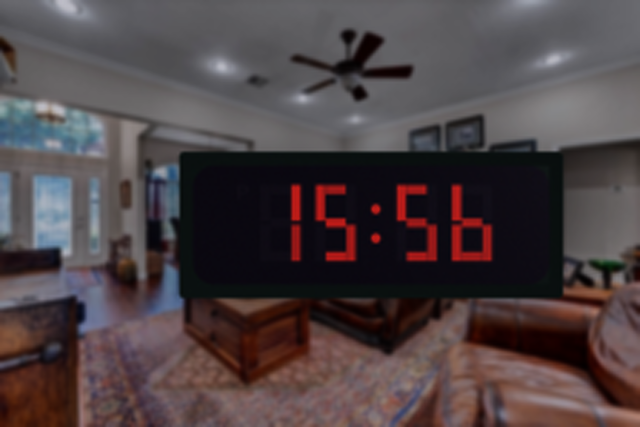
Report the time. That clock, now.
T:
15:56
